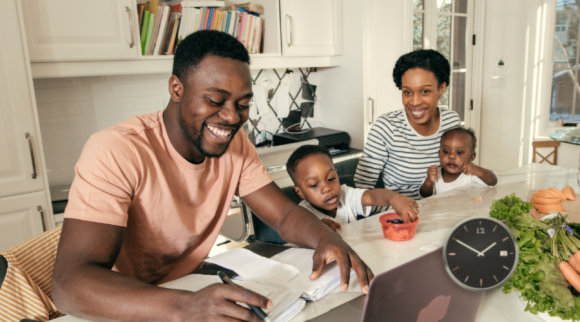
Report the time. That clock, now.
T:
1:50
